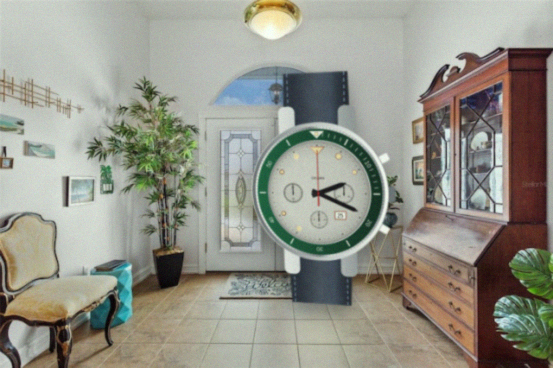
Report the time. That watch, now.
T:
2:19
